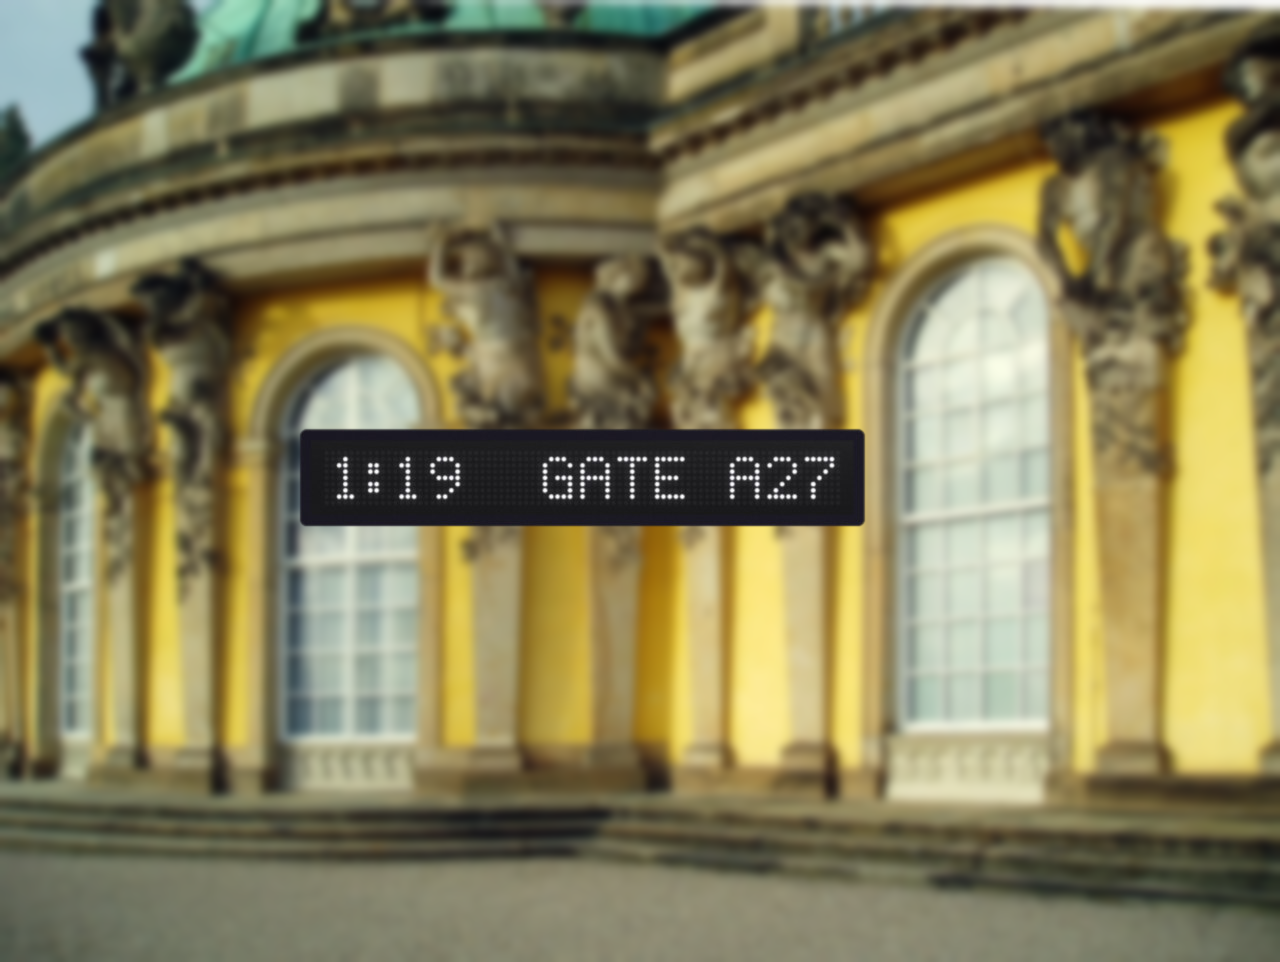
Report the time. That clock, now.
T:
1:19
